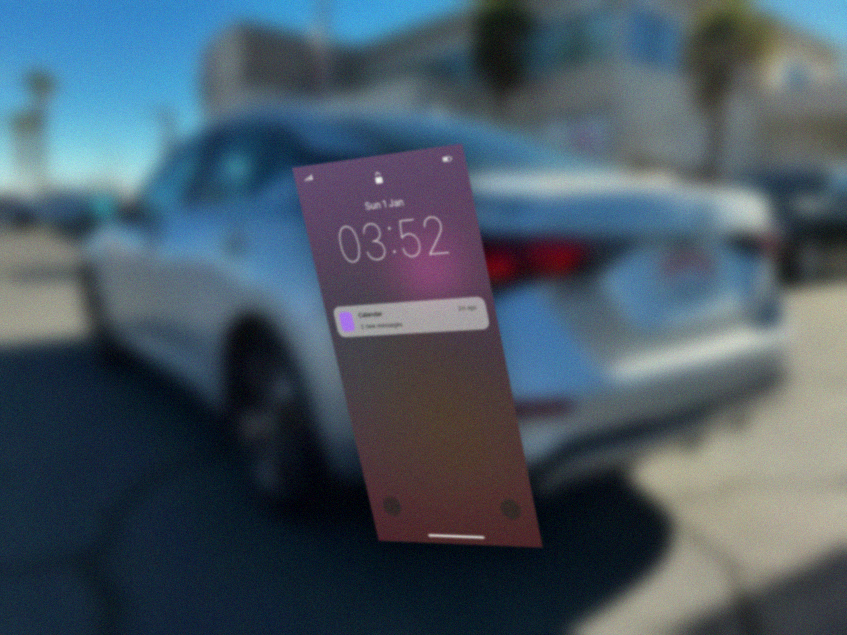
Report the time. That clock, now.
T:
3:52
